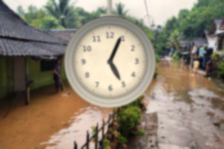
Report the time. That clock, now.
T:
5:04
